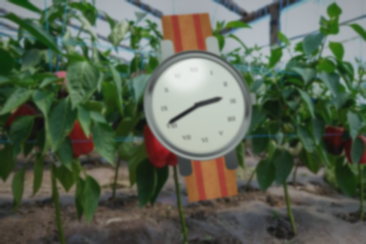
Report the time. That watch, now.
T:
2:41
